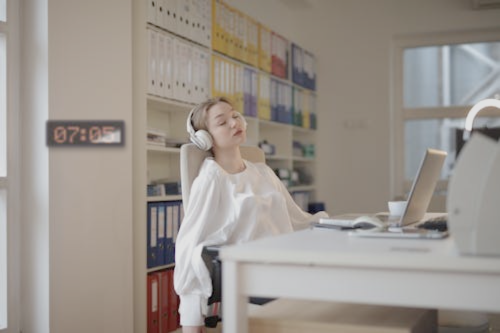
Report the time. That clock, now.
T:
7:05
